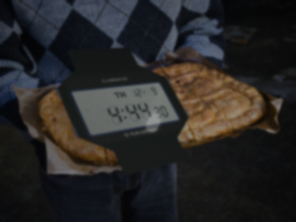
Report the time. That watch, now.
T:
4:44:30
